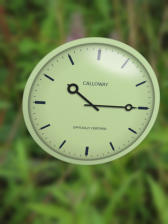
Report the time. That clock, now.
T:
10:15
